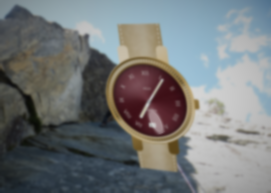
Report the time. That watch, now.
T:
7:06
